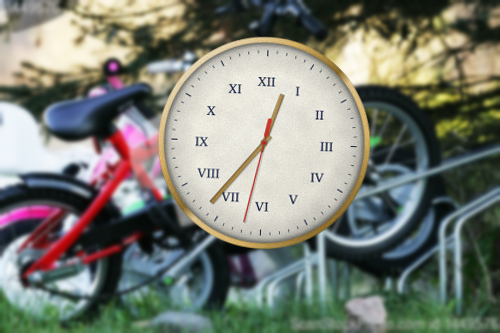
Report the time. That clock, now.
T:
12:36:32
